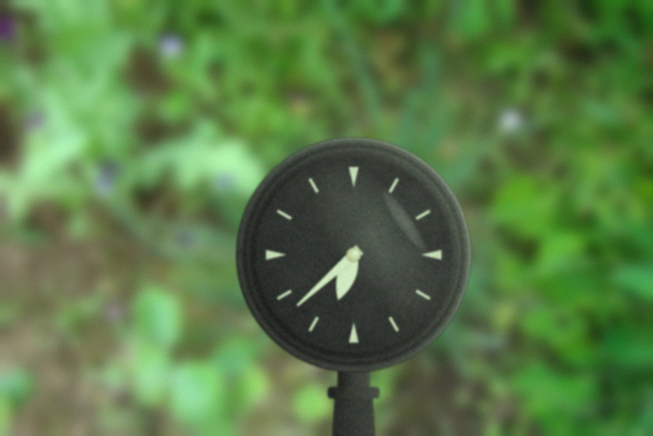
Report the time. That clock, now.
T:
6:38
